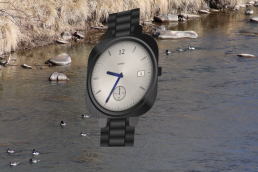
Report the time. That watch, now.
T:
9:35
